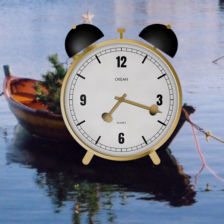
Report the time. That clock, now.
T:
7:18
